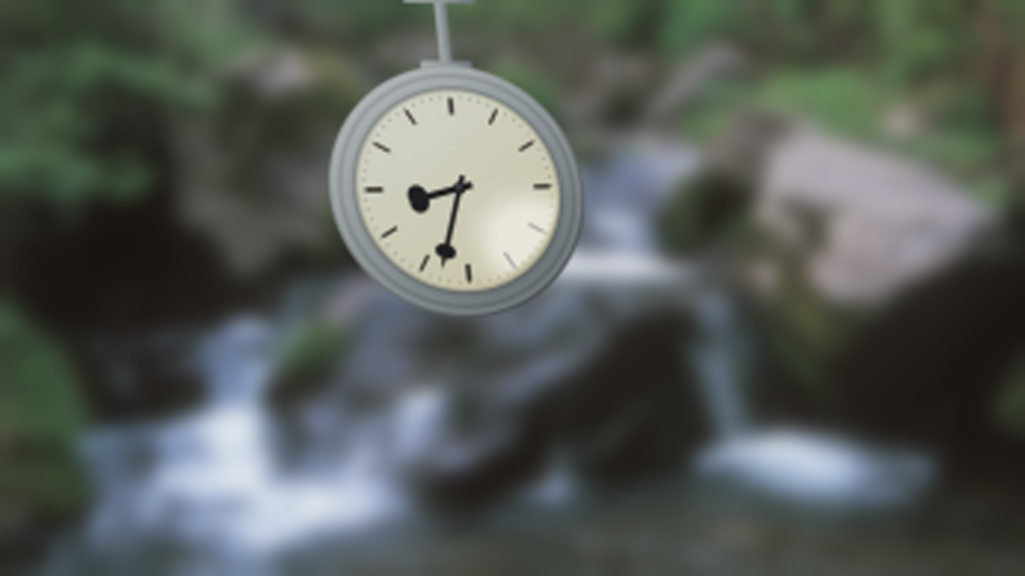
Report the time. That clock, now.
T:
8:33
